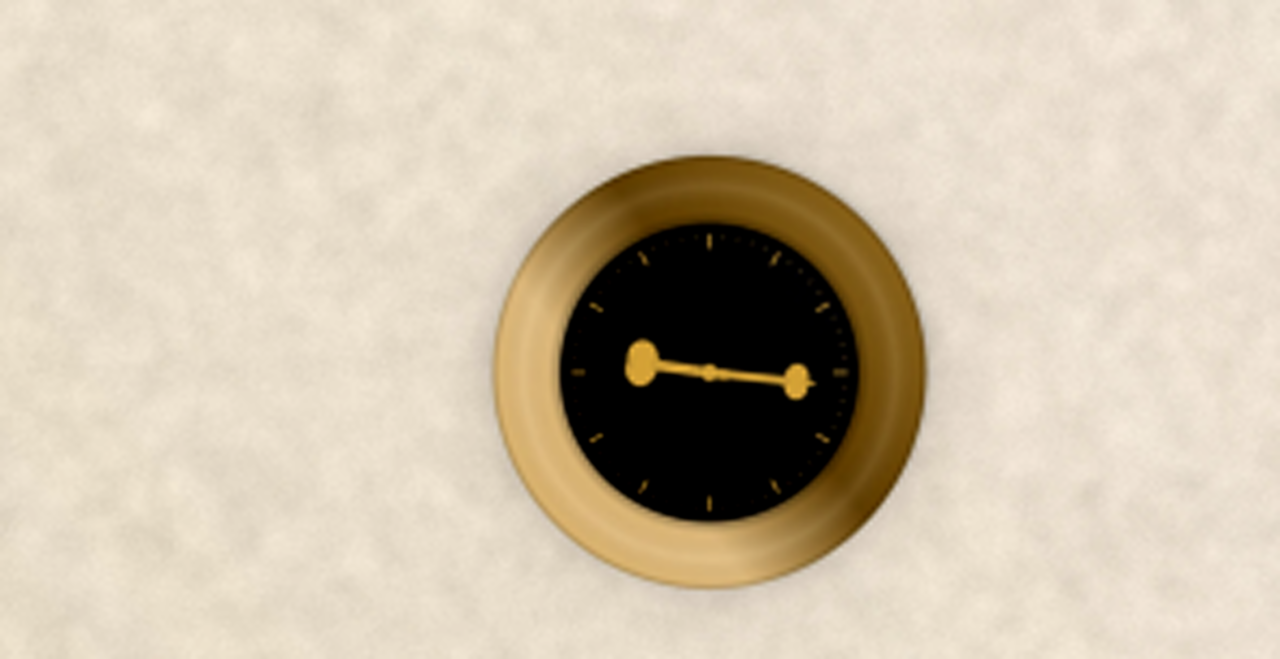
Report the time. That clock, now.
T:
9:16
